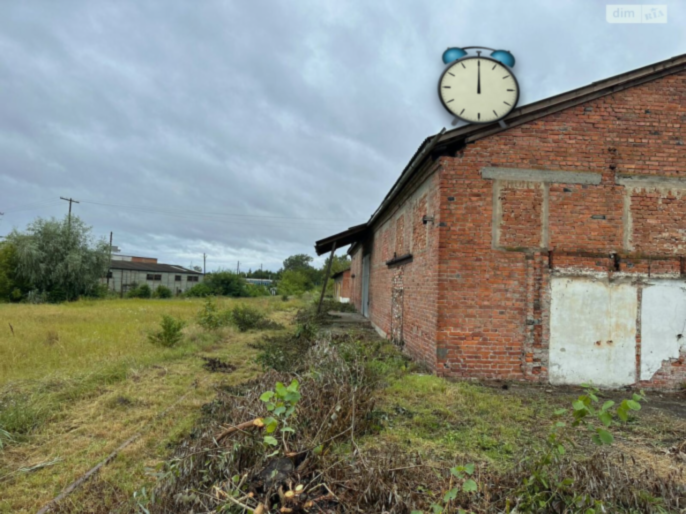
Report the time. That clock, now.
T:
12:00
